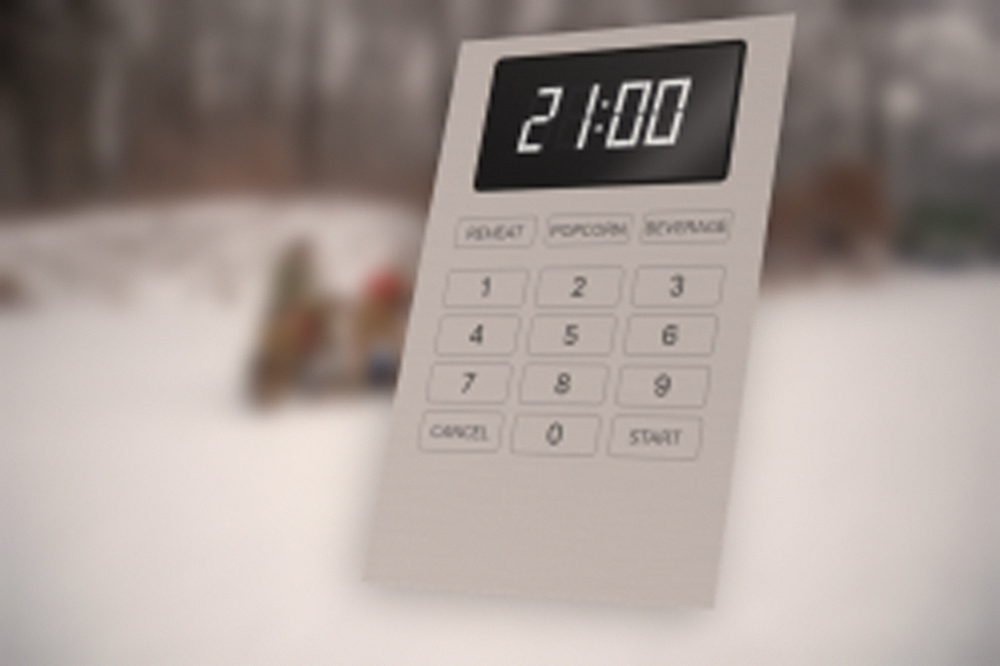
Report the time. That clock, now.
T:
21:00
